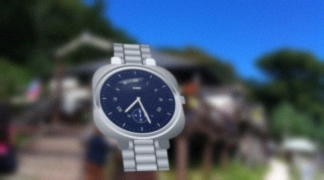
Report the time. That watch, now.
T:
7:27
